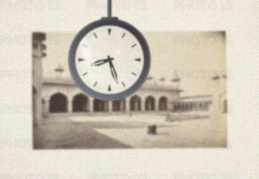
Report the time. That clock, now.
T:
8:27
